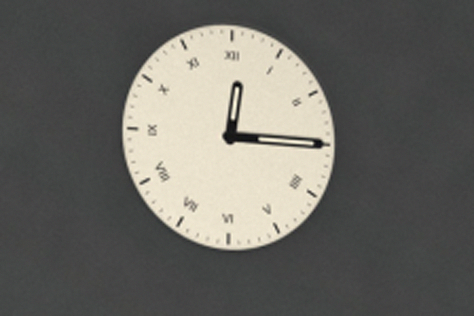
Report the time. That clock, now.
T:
12:15
